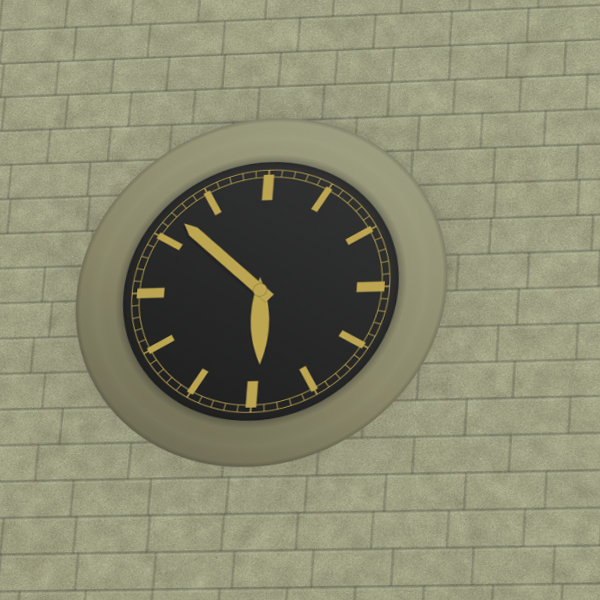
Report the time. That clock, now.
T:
5:52
